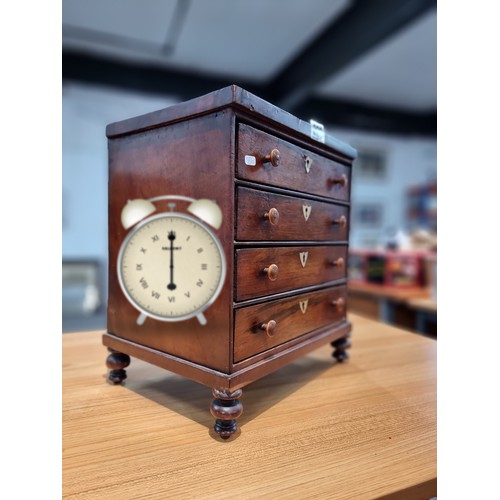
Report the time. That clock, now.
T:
6:00
